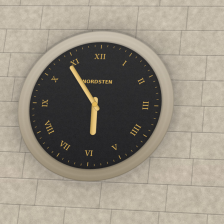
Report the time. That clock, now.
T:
5:54
